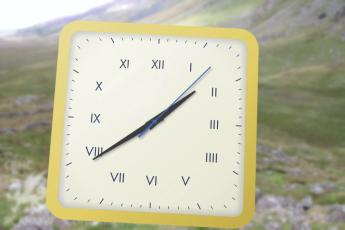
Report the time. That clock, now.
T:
1:39:07
